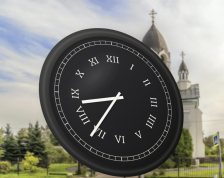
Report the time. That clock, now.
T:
8:36
